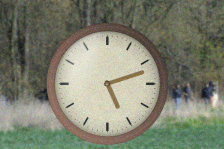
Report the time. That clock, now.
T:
5:12
